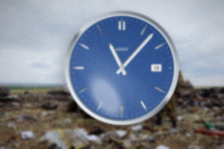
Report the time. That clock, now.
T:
11:07
